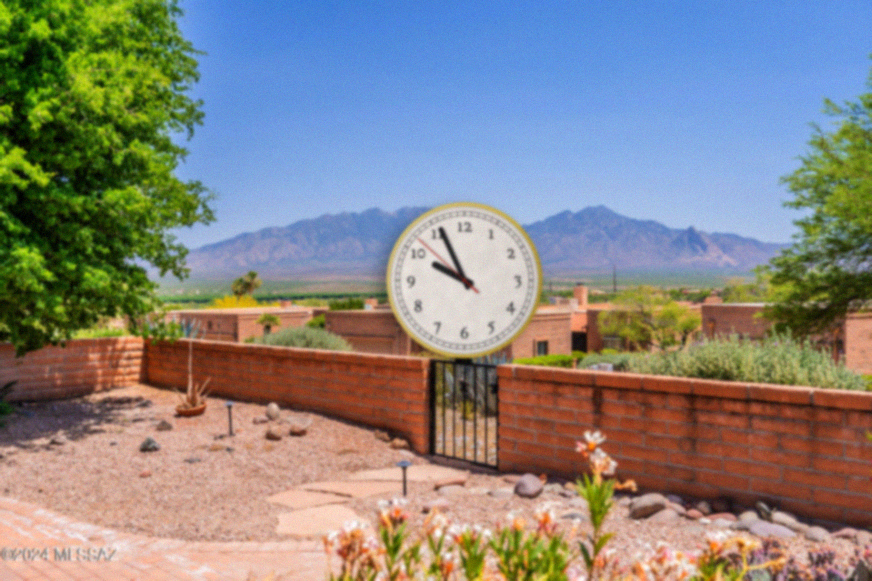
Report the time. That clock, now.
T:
9:55:52
